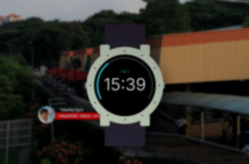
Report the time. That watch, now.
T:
15:39
